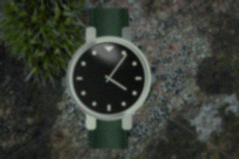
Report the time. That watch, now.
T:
4:06
